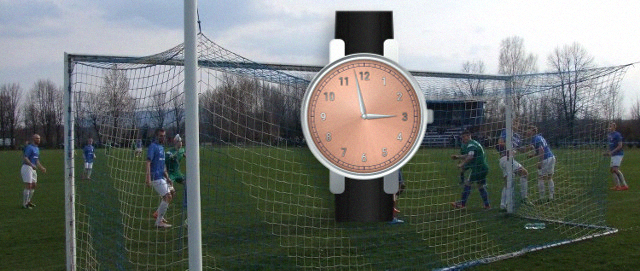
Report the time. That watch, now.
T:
2:58
